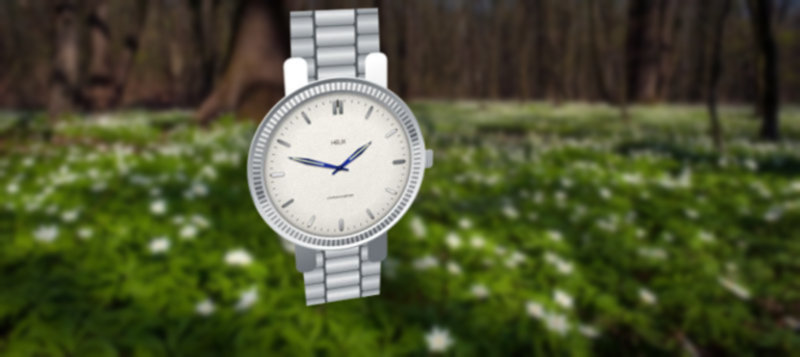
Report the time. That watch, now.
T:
1:48
